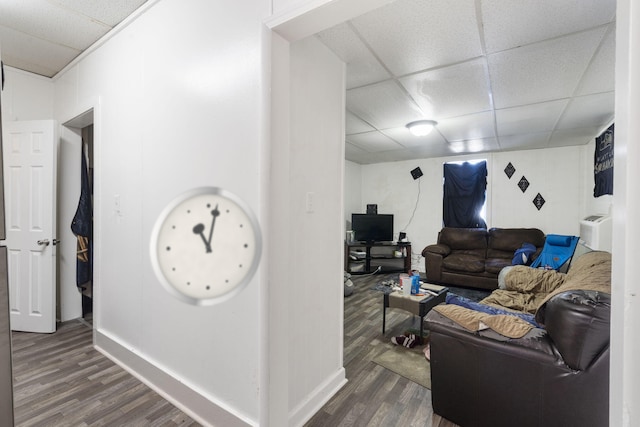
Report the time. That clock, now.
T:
11:02
